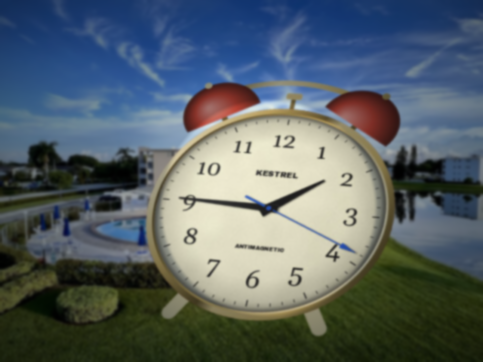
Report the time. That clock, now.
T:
1:45:19
